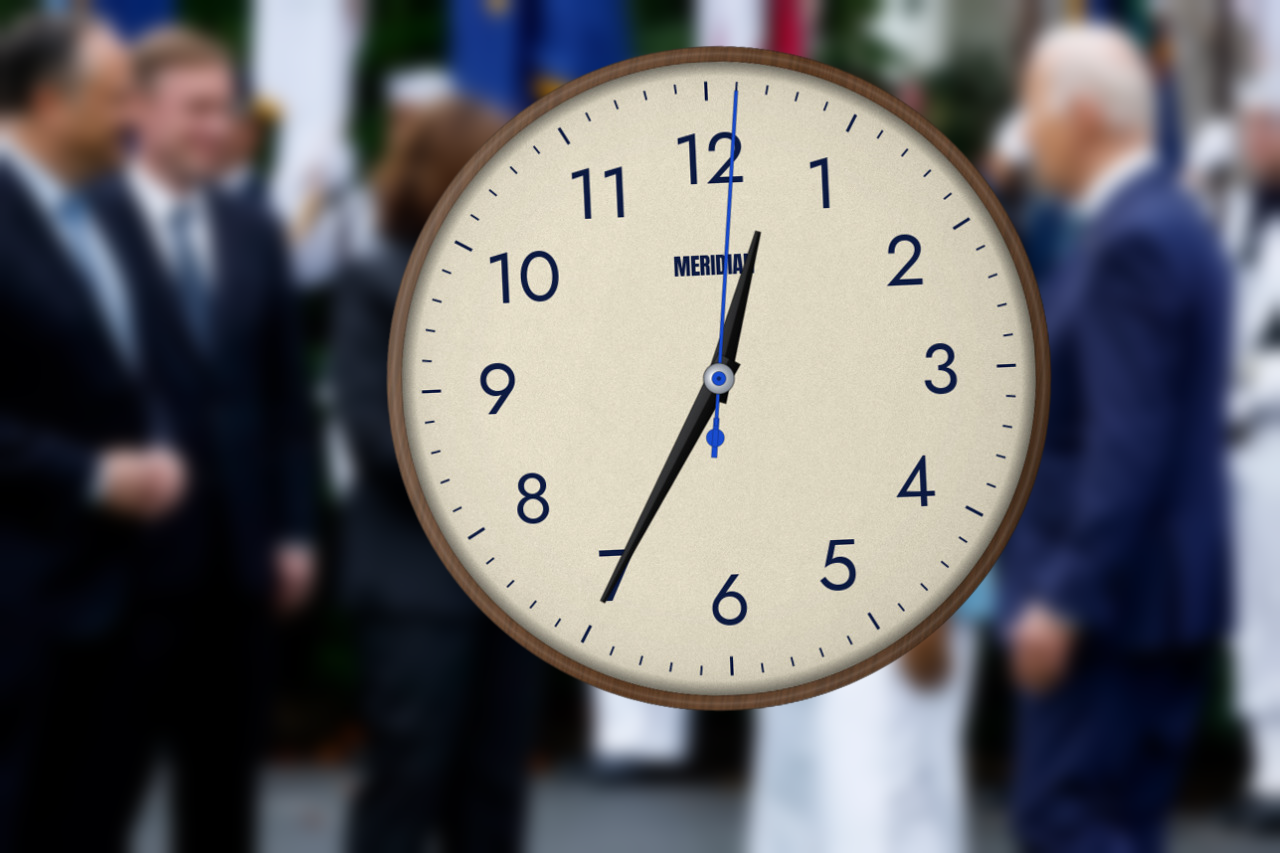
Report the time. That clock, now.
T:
12:35:01
